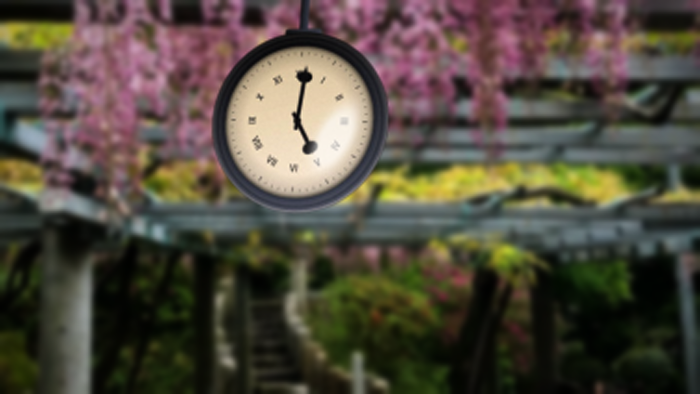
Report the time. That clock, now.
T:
5:01
